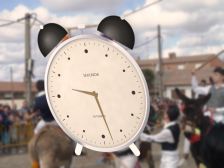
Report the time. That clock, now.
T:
9:28
